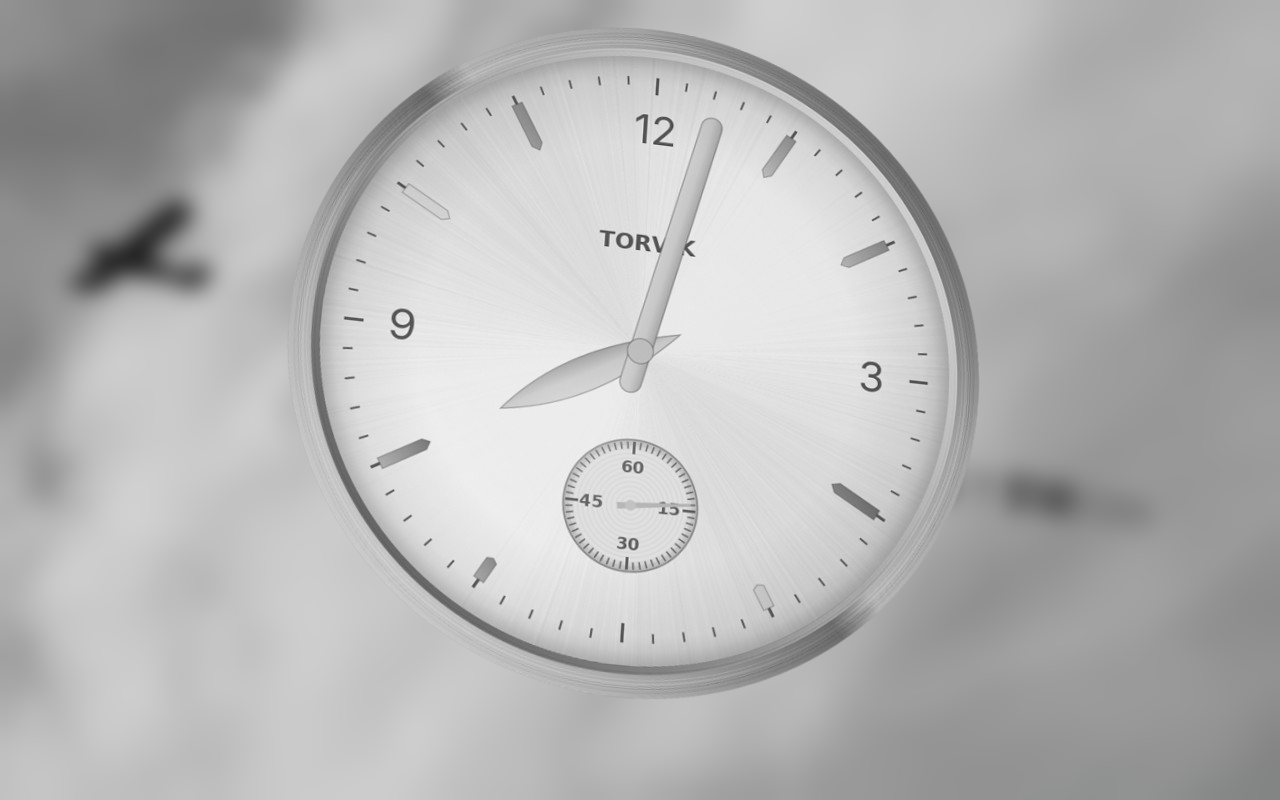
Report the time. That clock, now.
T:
8:02:14
